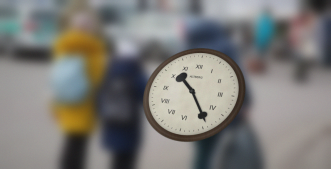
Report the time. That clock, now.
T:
10:24
